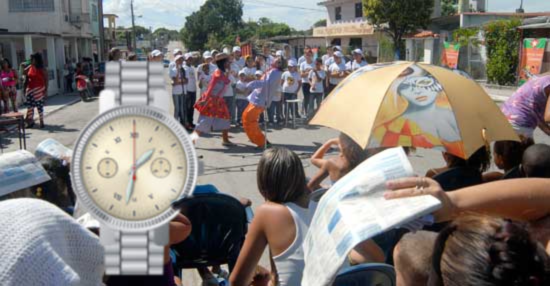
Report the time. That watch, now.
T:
1:32
